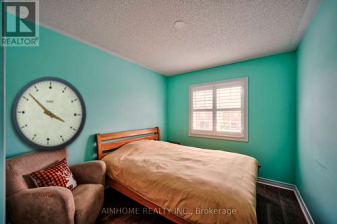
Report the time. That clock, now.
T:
3:52
